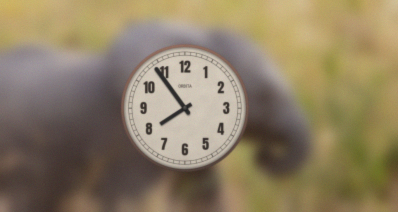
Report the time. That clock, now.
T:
7:54
